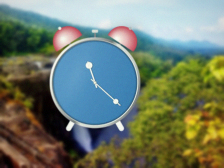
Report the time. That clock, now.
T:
11:22
